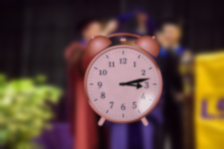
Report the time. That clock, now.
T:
3:13
